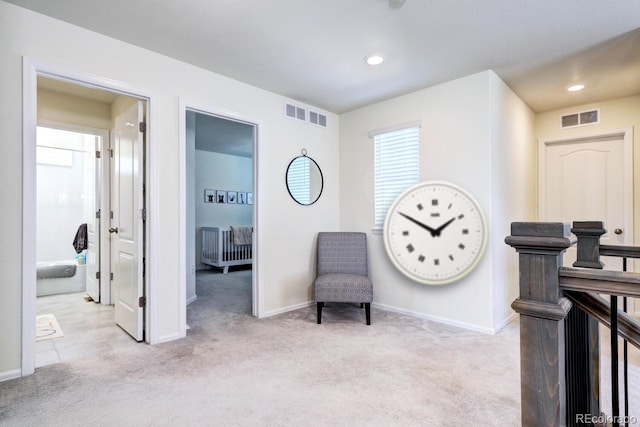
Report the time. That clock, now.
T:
1:50
